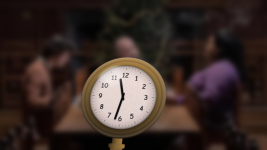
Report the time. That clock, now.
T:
11:32
